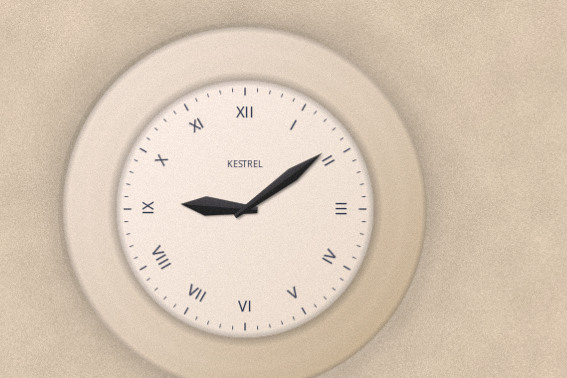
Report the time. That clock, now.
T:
9:09
